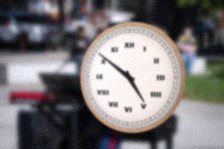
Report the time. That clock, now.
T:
4:51
